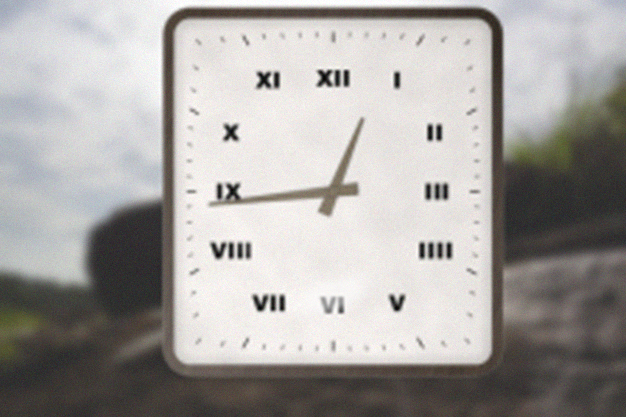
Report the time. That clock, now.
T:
12:44
